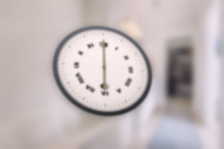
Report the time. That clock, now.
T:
6:00
